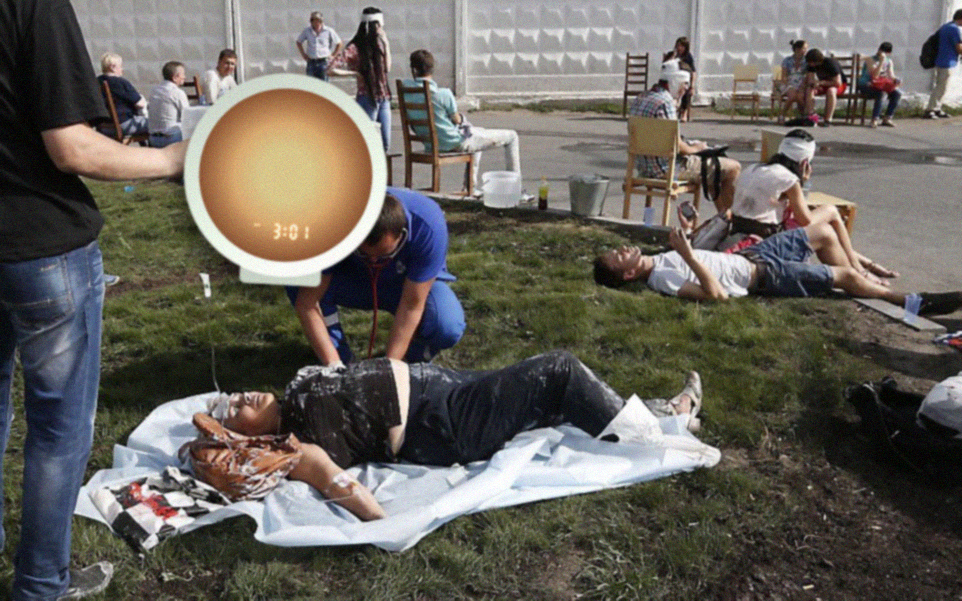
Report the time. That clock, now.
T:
3:01
